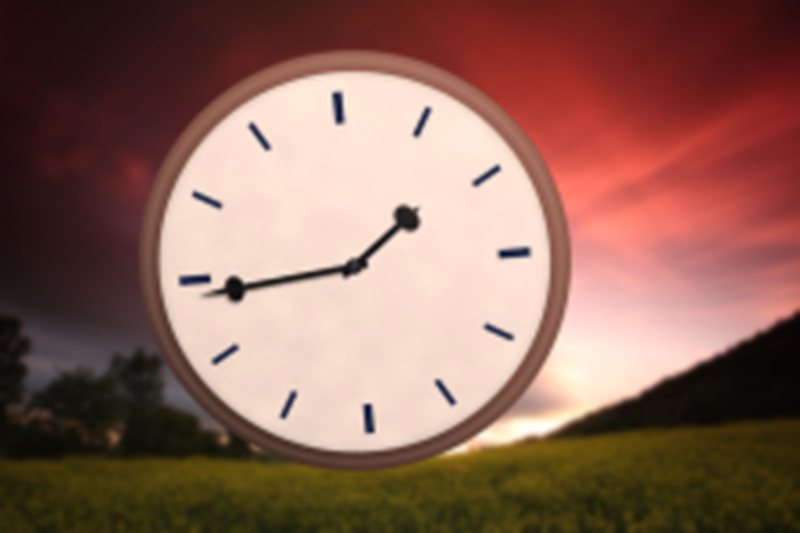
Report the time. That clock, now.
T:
1:44
